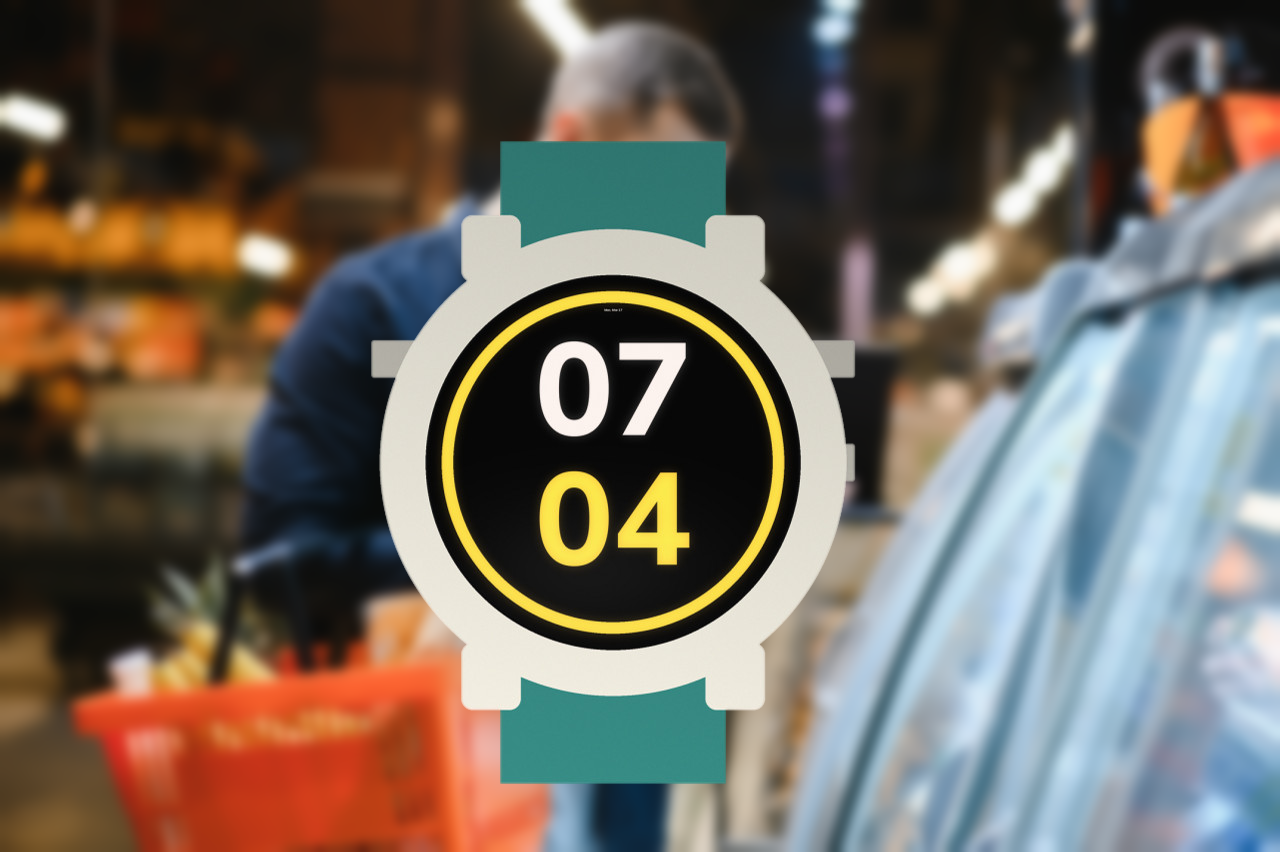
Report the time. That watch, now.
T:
7:04
